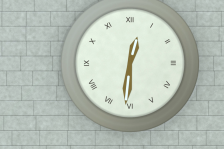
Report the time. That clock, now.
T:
12:31
